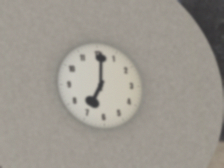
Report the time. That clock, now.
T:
7:01
